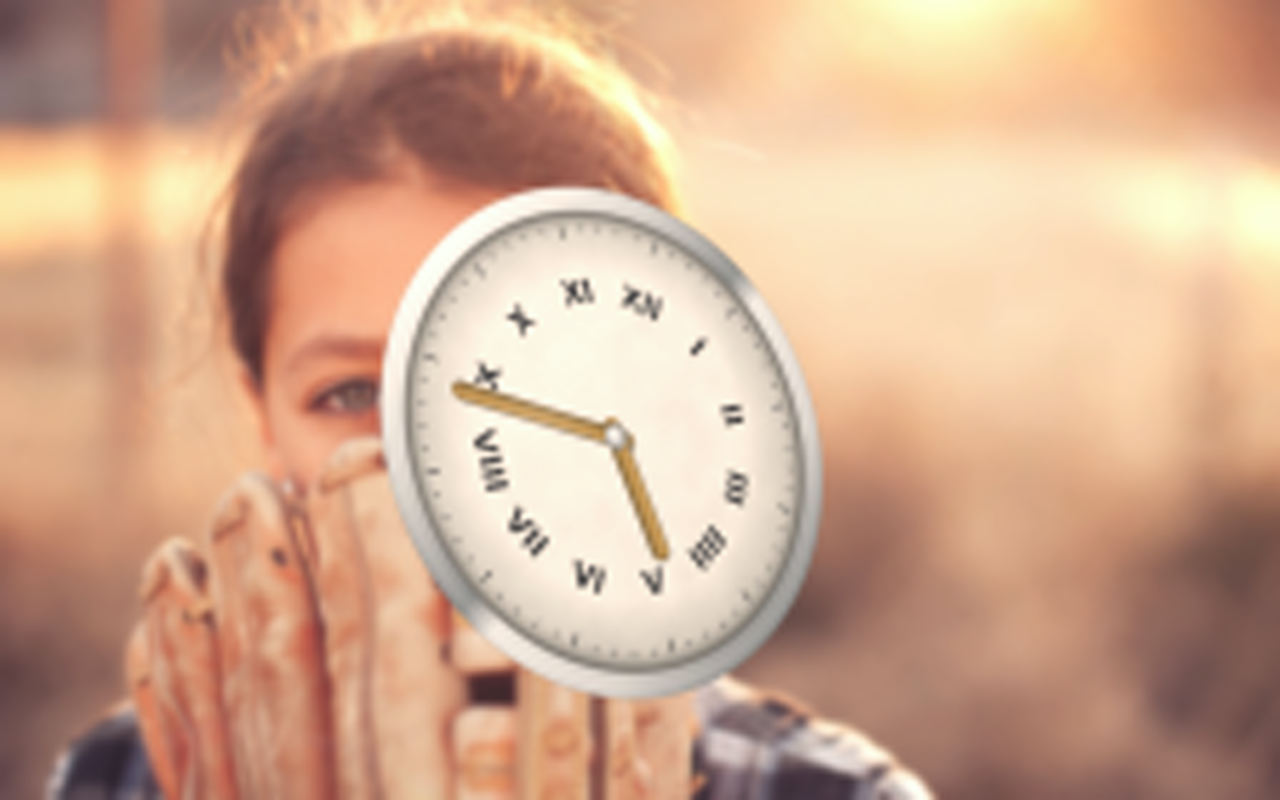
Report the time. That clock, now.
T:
4:44
